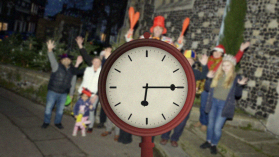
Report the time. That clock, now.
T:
6:15
